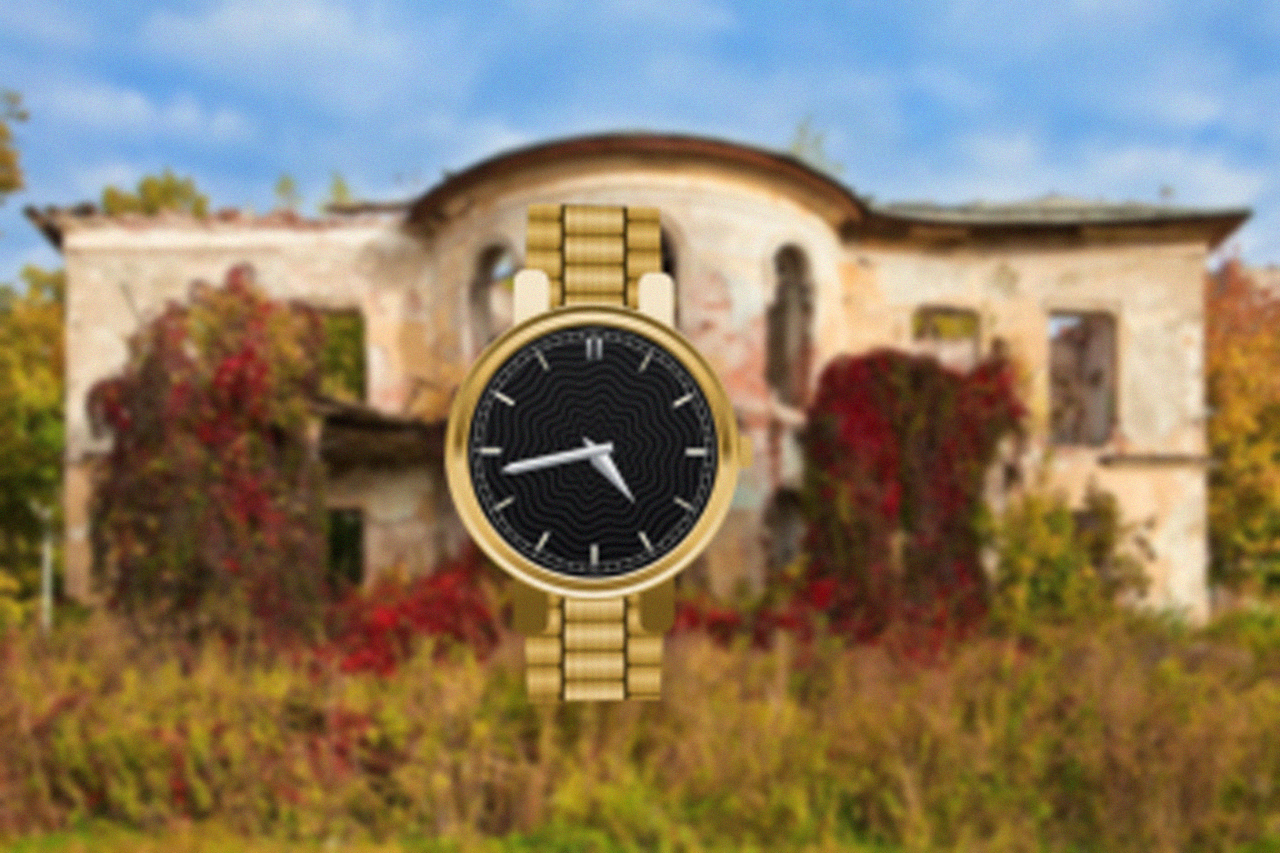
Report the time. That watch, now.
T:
4:43
